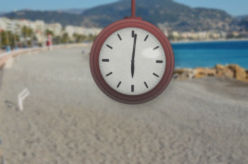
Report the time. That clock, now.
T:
6:01
